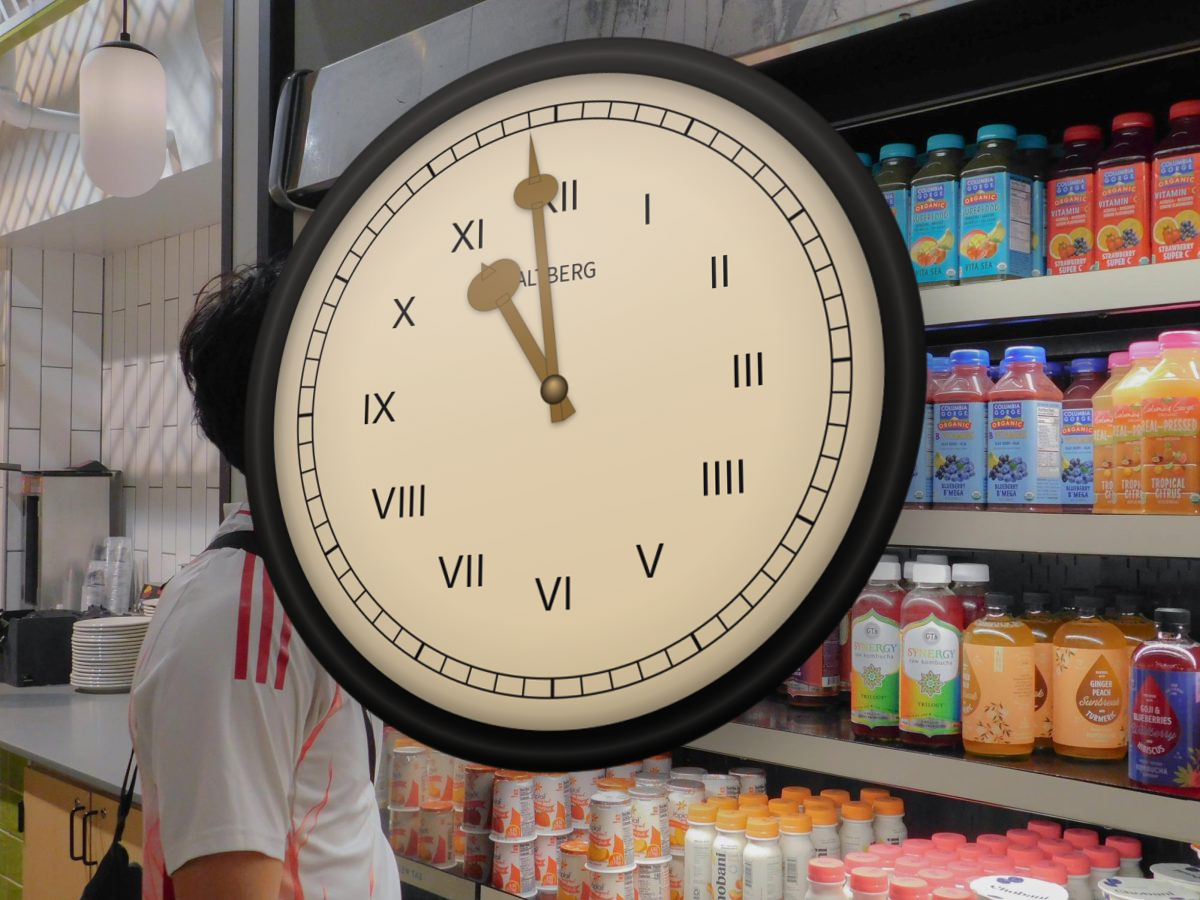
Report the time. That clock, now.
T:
10:59
